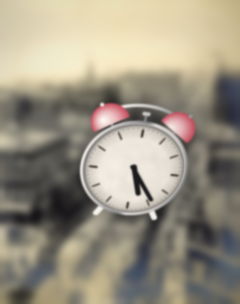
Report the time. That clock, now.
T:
5:24
